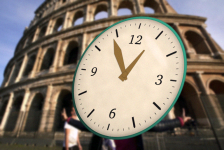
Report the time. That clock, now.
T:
12:54
